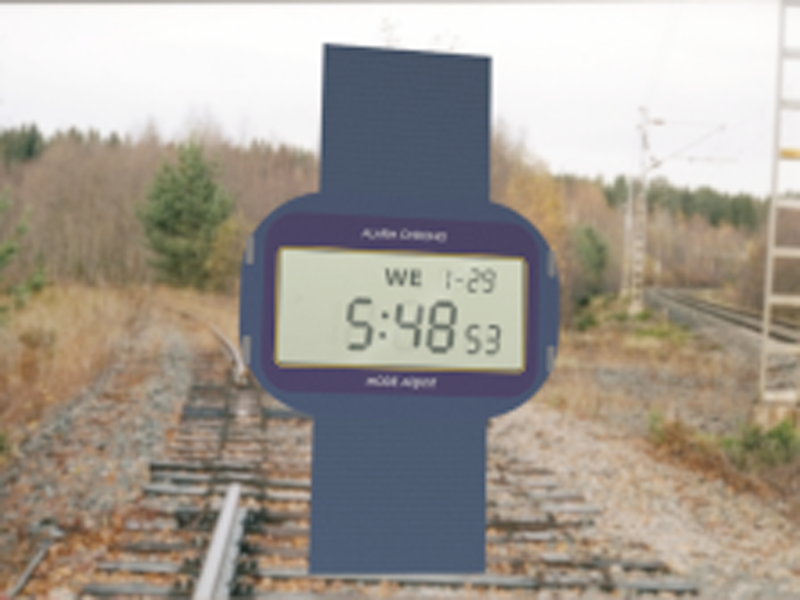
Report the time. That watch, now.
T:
5:48:53
